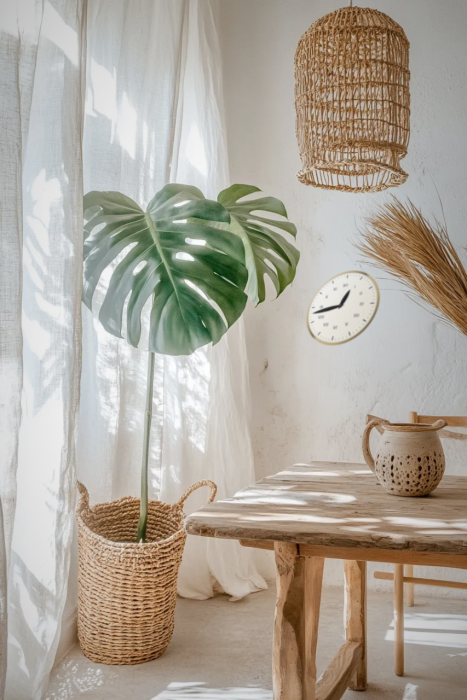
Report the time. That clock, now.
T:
12:43
